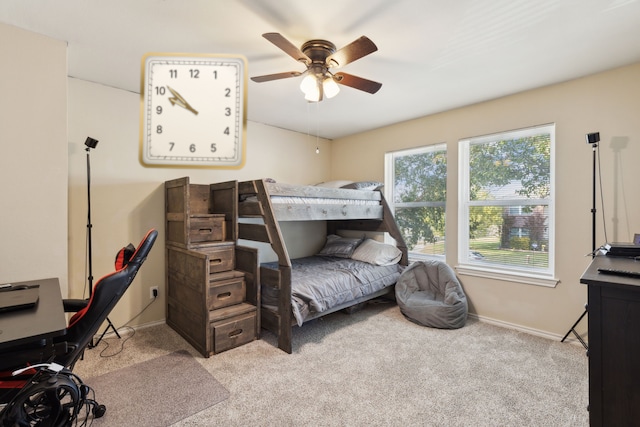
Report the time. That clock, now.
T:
9:52
